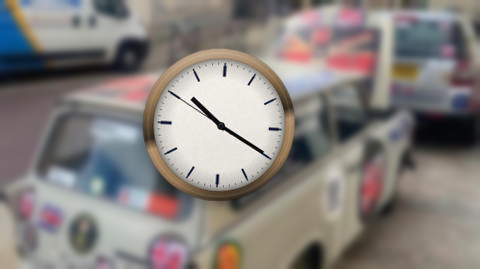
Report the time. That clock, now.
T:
10:19:50
